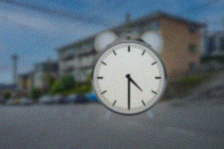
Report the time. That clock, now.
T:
4:30
